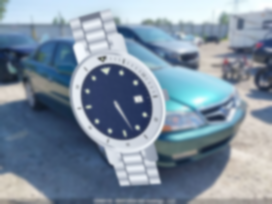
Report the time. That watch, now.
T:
5:27
